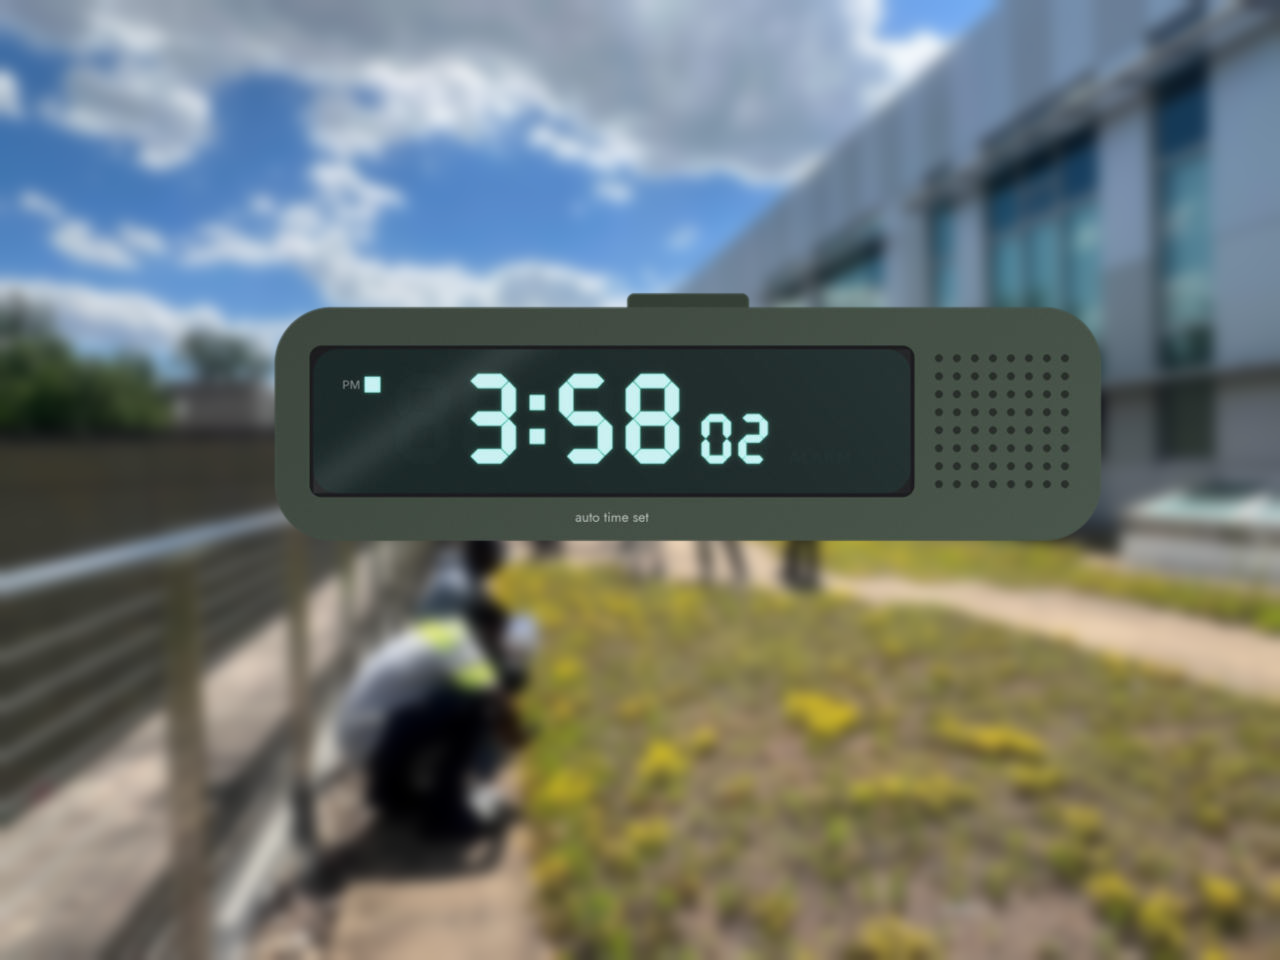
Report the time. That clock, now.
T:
3:58:02
